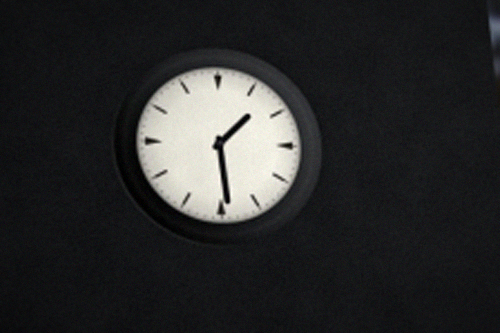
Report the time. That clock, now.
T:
1:29
